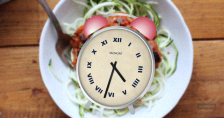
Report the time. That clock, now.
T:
4:32
